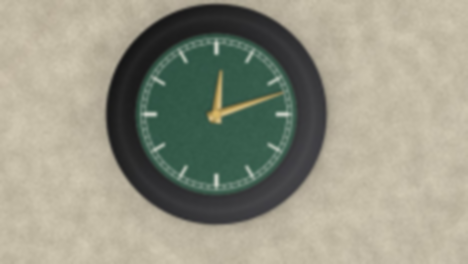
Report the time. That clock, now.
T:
12:12
